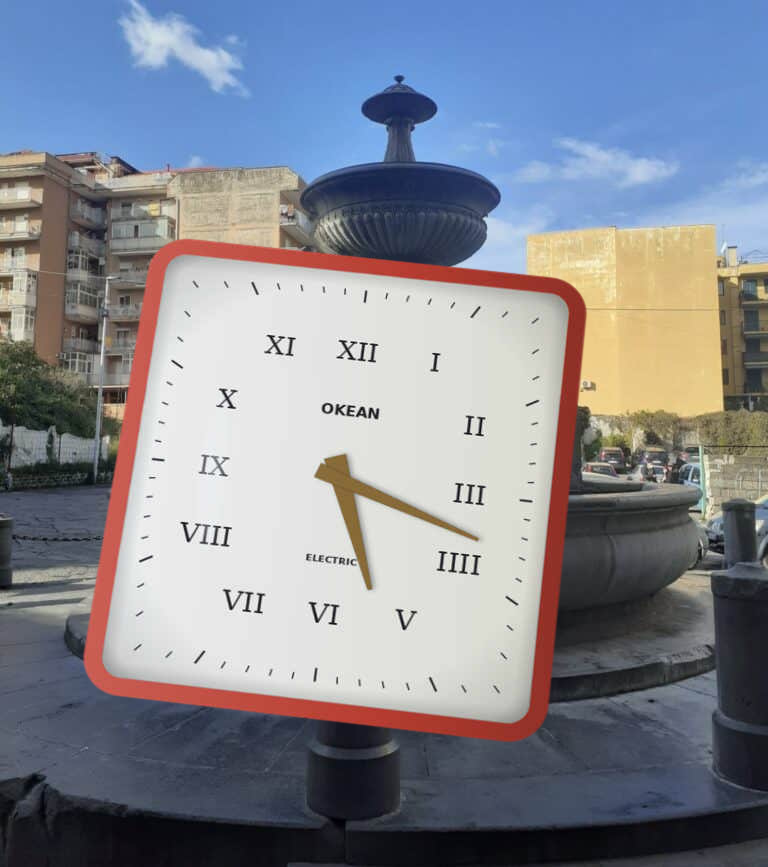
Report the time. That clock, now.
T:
5:18
